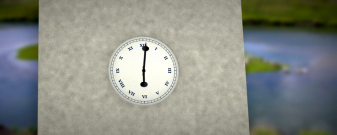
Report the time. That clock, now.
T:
6:01
